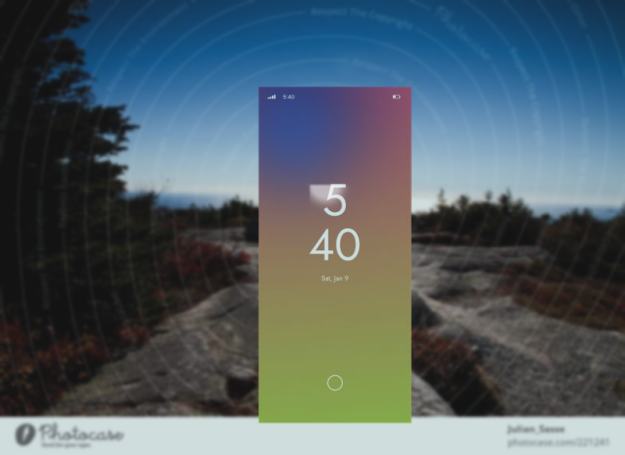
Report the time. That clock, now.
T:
5:40
